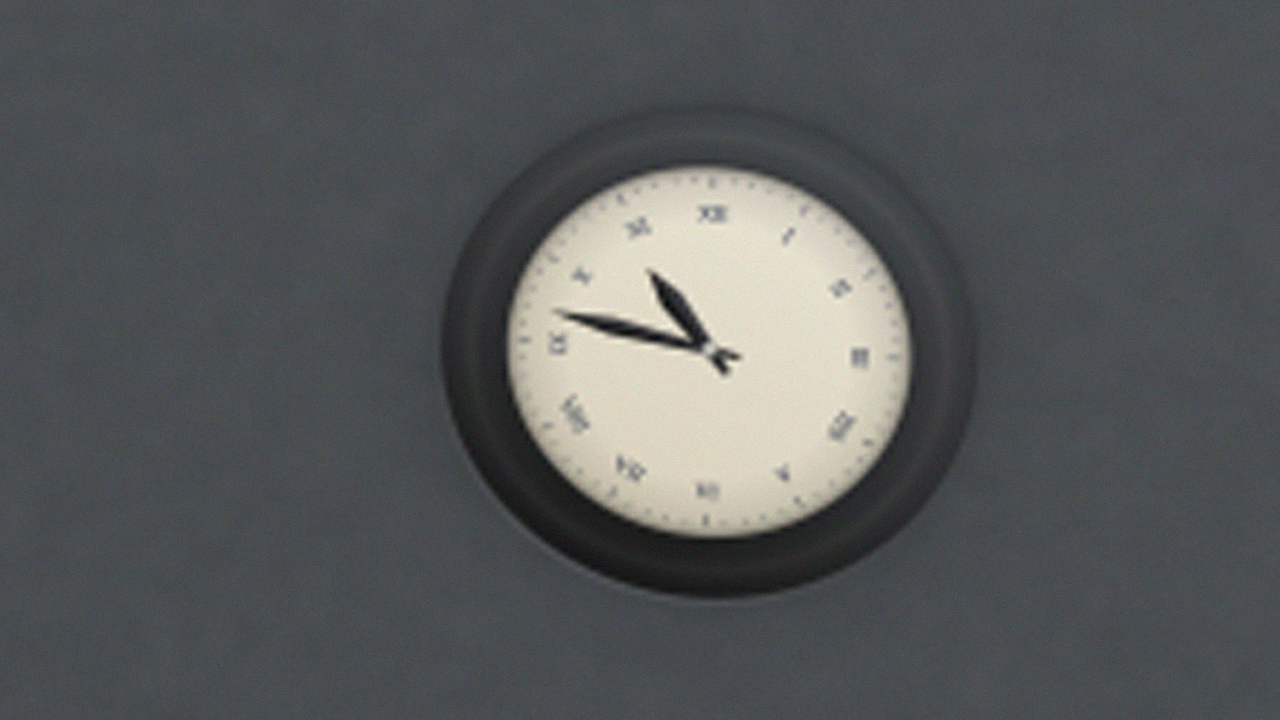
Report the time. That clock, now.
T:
10:47
